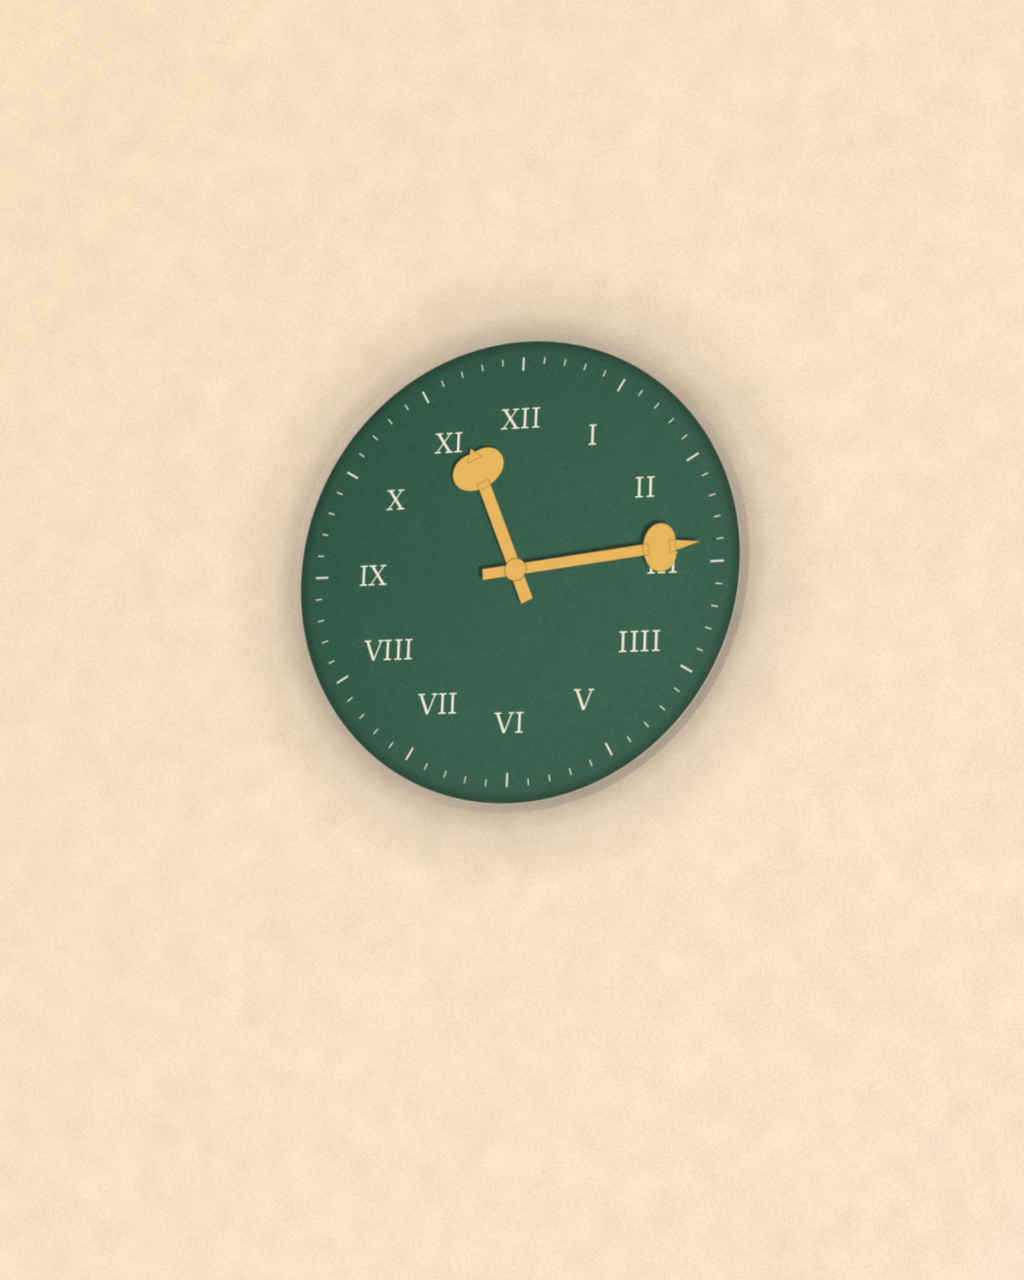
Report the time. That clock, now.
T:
11:14
